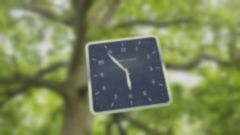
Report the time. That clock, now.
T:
5:54
